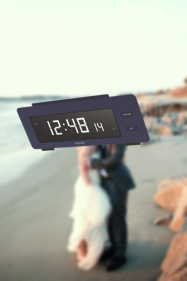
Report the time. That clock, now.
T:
12:48:14
